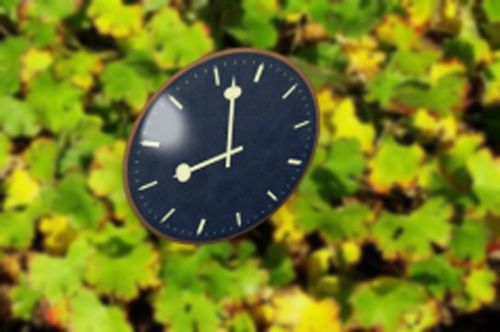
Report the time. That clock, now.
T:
7:57
